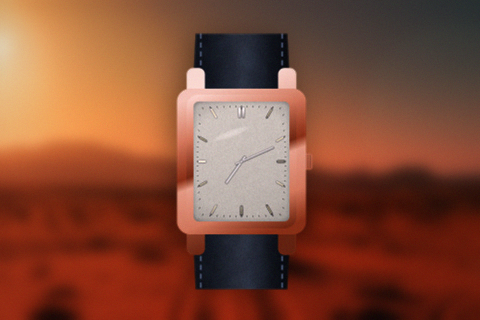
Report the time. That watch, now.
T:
7:11
